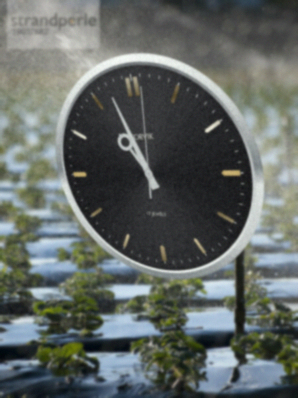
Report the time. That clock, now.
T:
10:57:01
